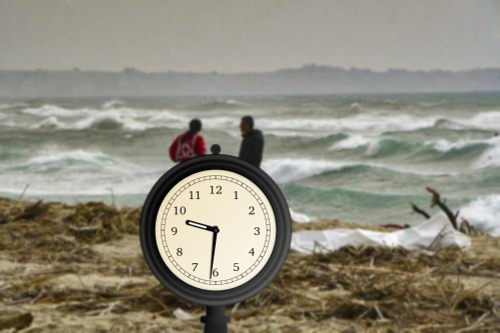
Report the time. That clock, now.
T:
9:31
